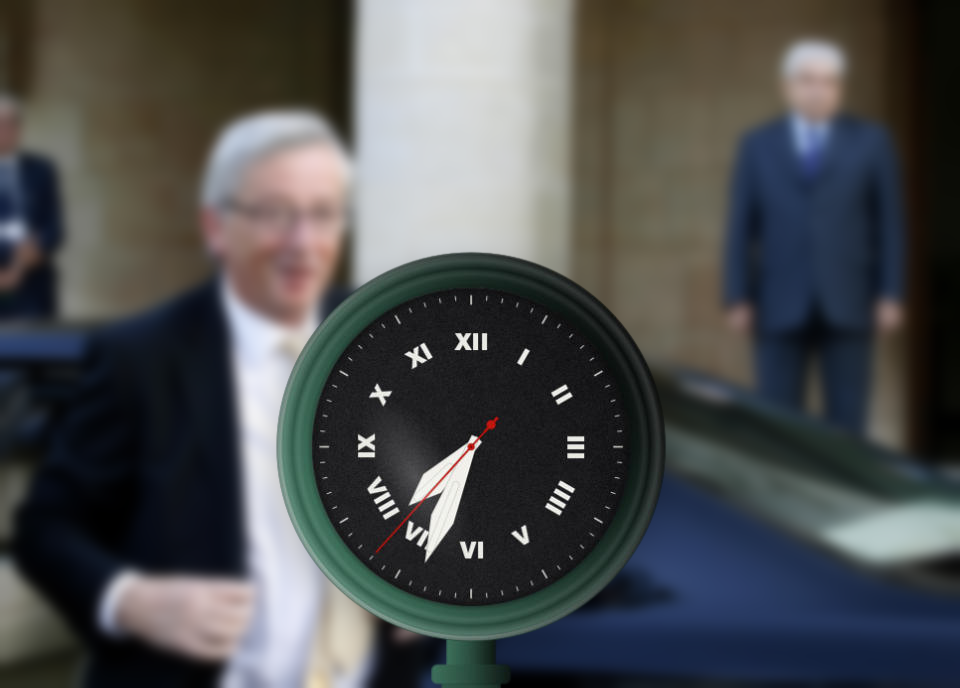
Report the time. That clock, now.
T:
7:33:37
